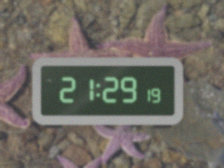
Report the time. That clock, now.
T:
21:29:19
